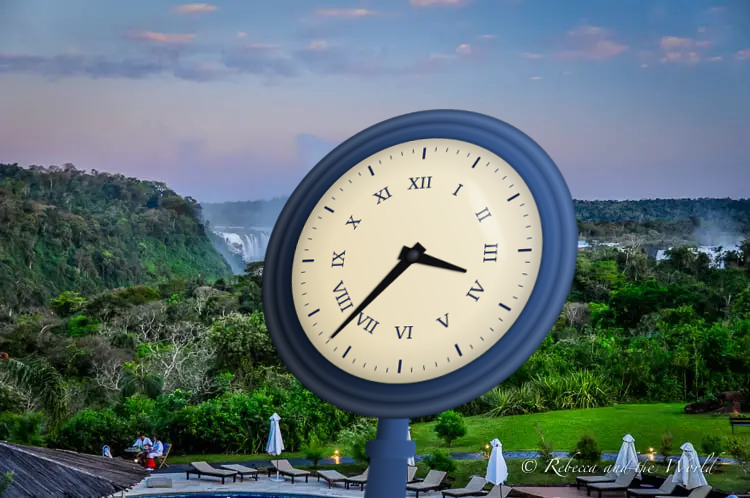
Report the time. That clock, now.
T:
3:37
